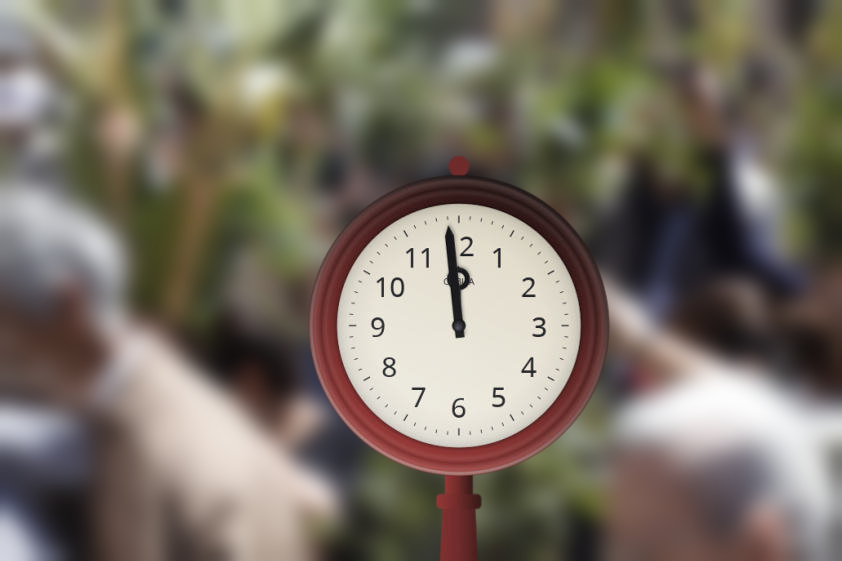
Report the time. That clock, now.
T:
11:59
